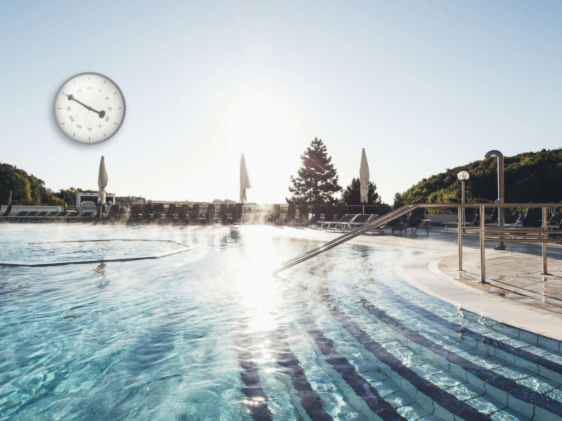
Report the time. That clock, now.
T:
3:50
